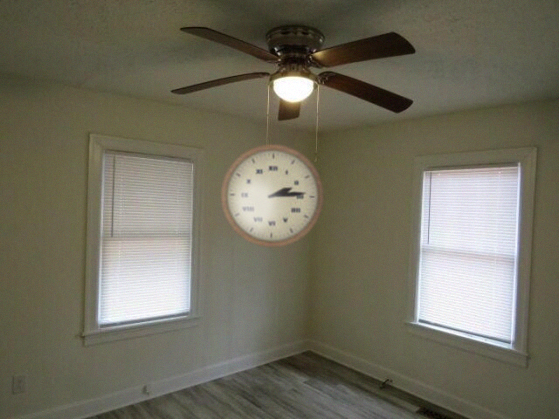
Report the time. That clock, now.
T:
2:14
